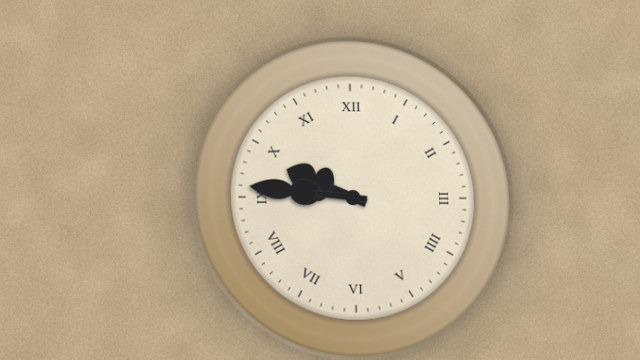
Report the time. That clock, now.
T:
9:46
